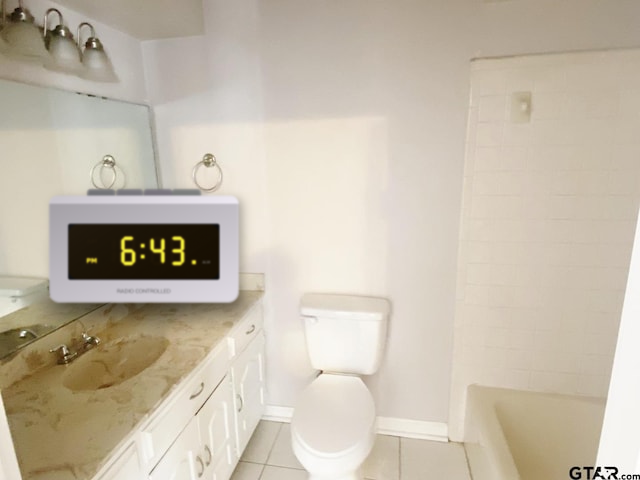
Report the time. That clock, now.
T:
6:43
